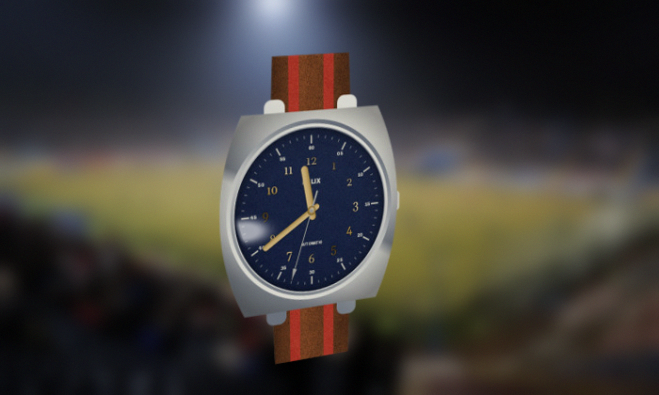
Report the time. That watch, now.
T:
11:39:33
